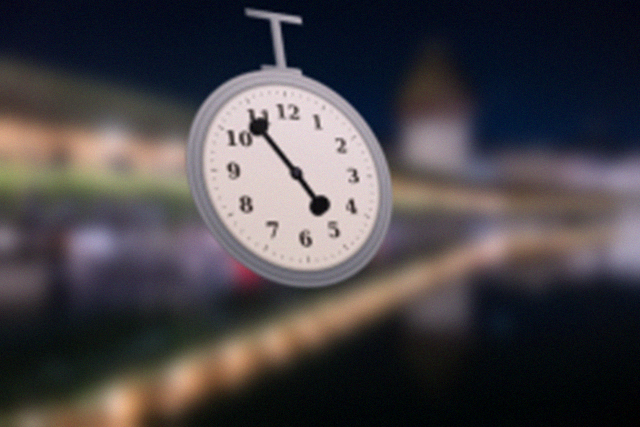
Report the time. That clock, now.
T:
4:54
